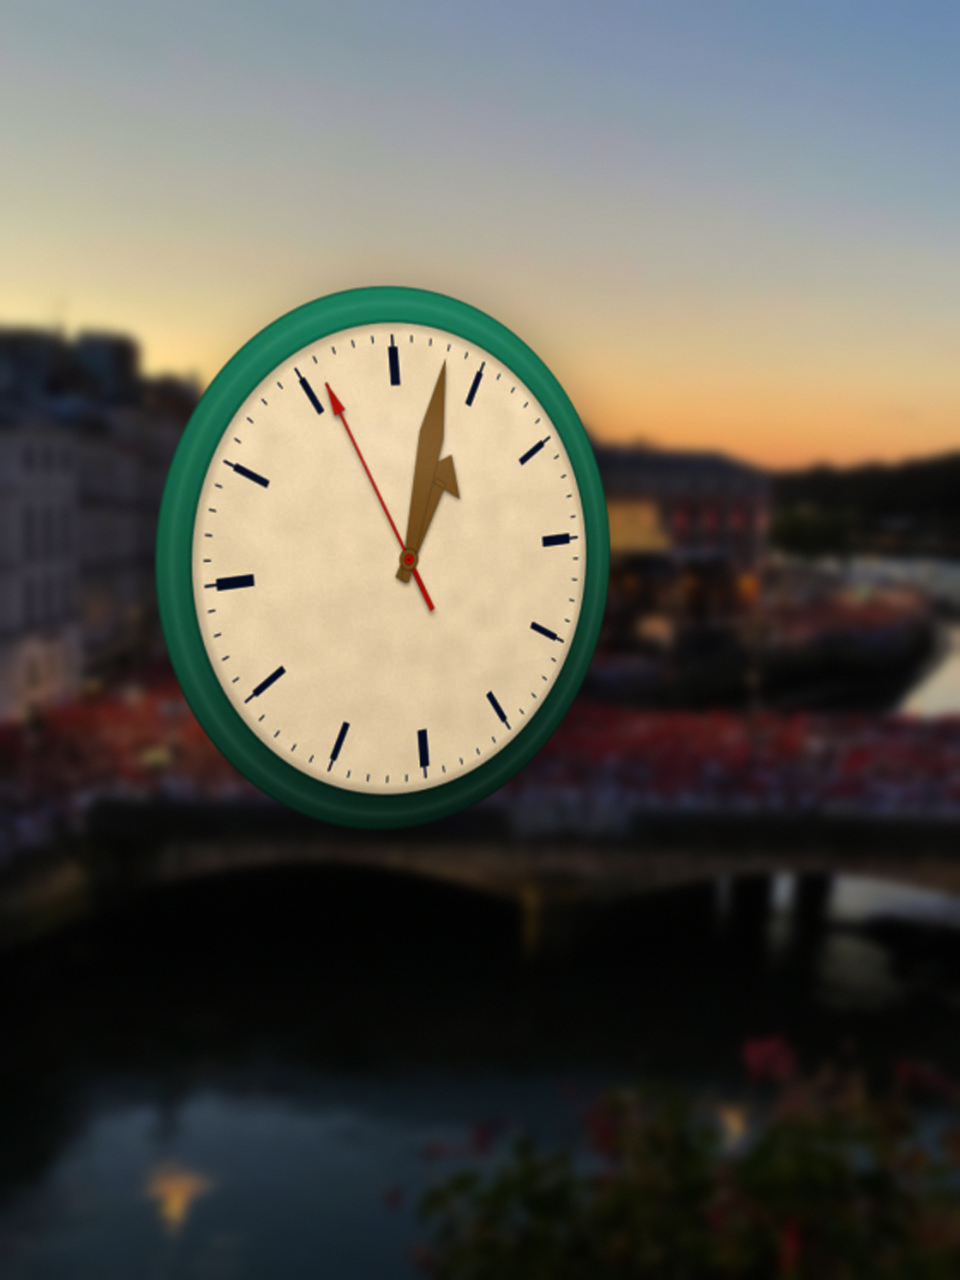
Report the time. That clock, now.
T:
1:02:56
